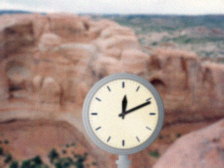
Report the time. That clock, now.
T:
12:11
